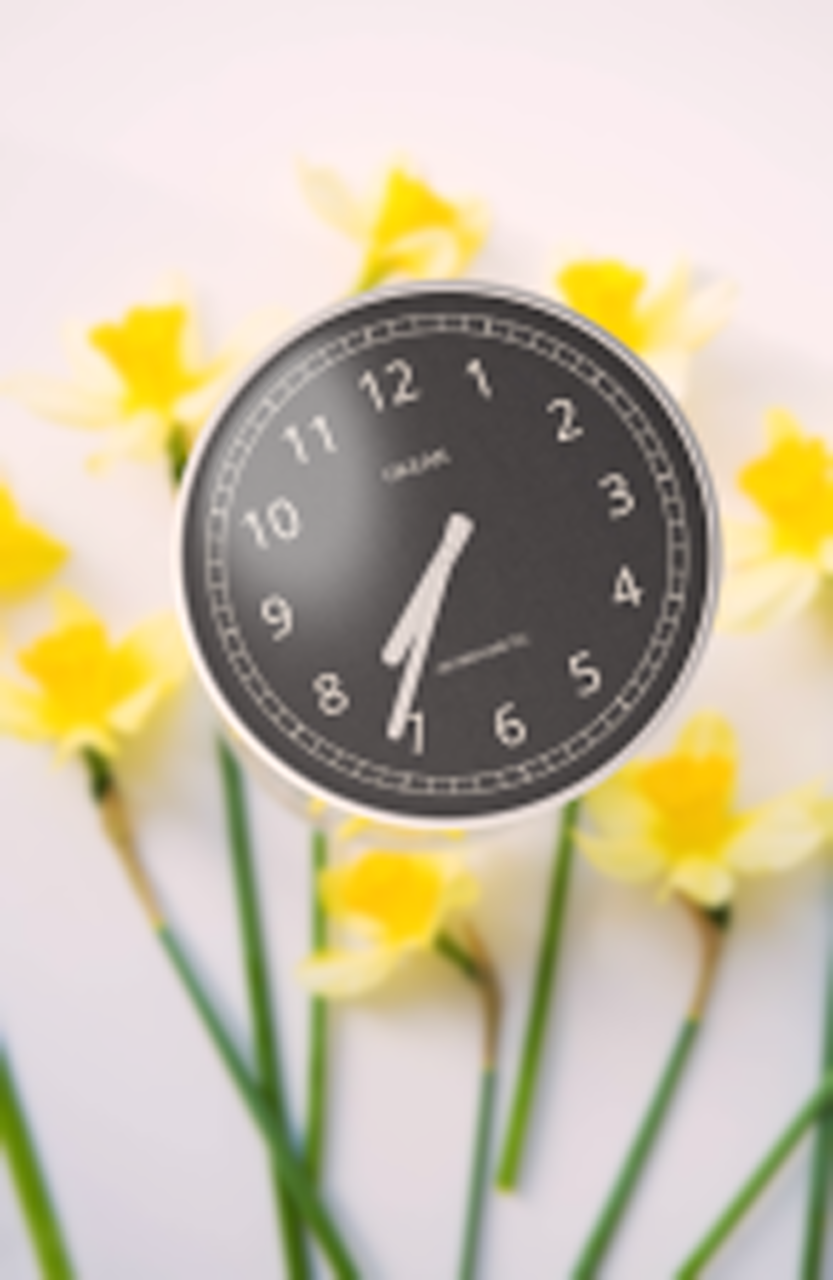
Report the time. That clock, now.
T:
7:36
